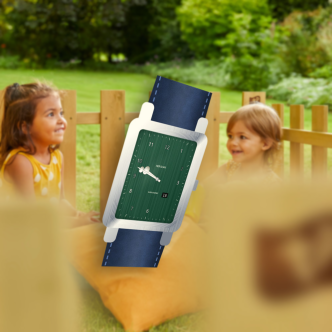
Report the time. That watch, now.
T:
9:48
